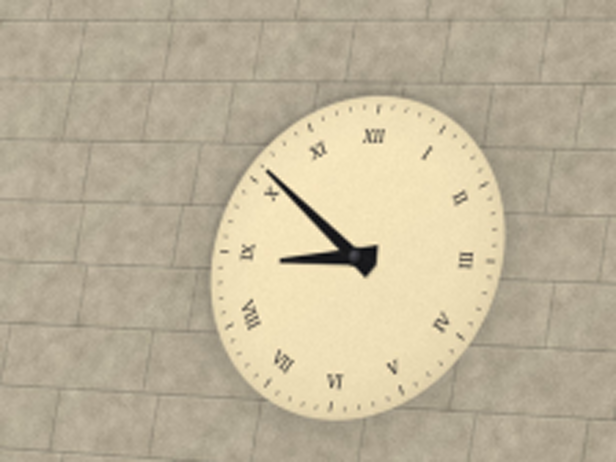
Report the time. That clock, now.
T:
8:51
